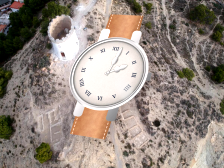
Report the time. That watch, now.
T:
2:02
